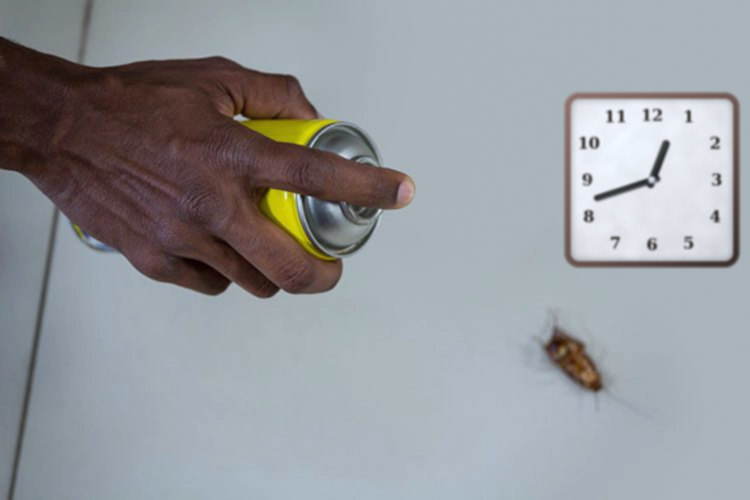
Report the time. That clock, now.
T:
12:42
